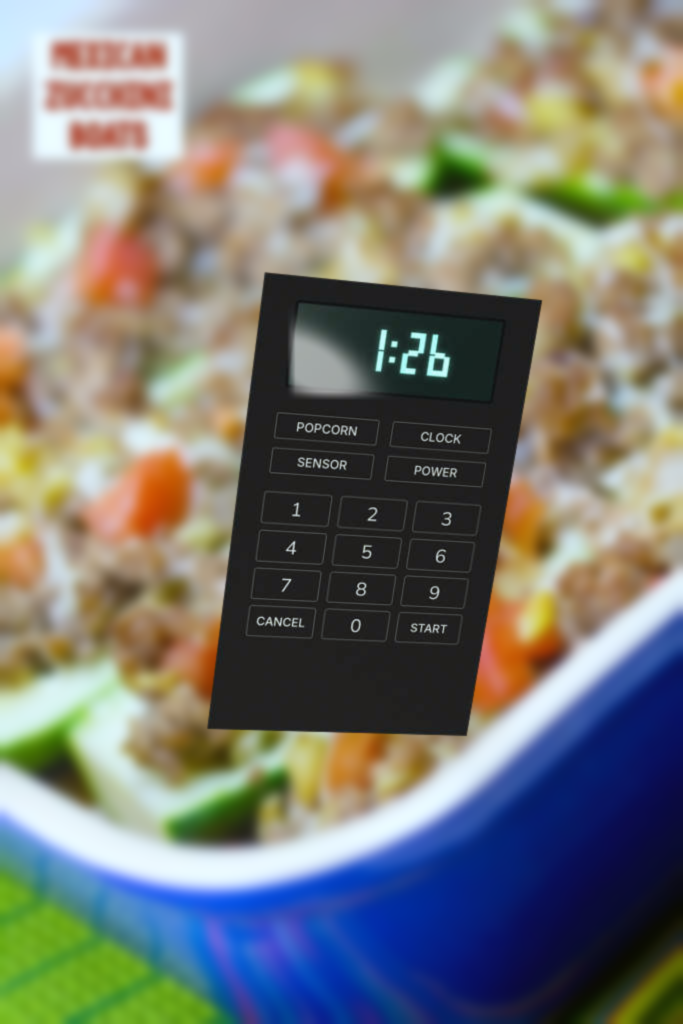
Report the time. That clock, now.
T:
1:26
